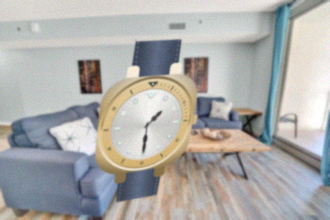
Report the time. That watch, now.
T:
1:30
